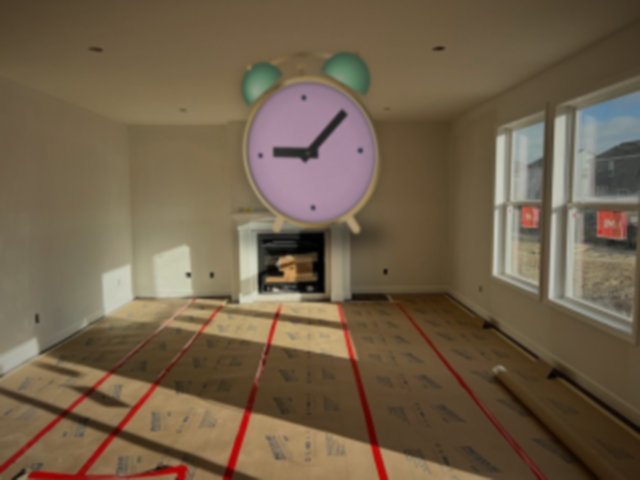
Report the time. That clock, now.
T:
9:08
